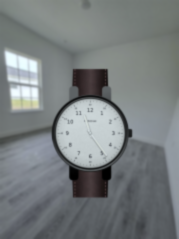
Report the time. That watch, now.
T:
11:24
